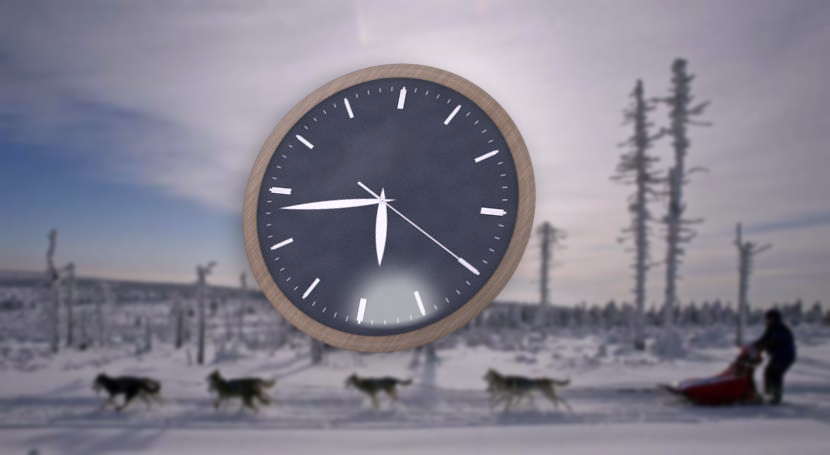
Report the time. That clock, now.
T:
5:43:20
